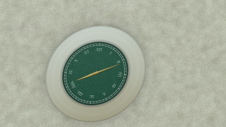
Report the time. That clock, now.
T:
8:11
